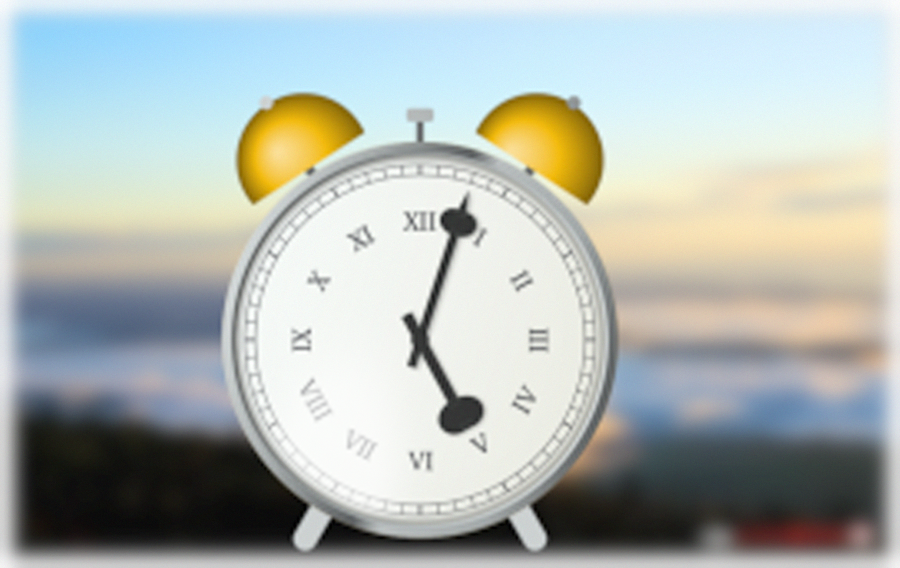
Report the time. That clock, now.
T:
5:03
